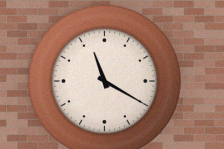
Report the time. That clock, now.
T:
11:20
